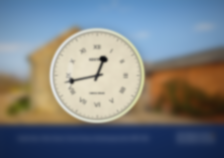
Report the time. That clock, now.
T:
12:43
